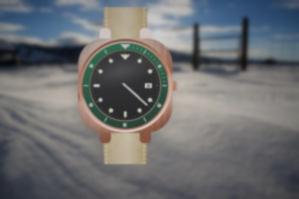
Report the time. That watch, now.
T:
4:22
